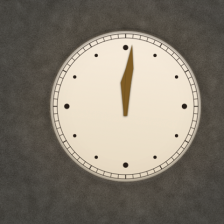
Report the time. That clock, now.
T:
12:01
